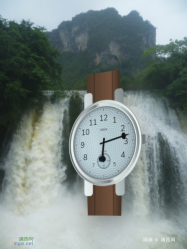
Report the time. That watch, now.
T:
6:13
